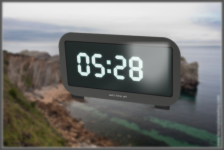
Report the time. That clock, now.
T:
5:28
